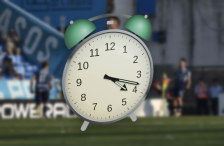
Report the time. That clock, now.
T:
4:18
